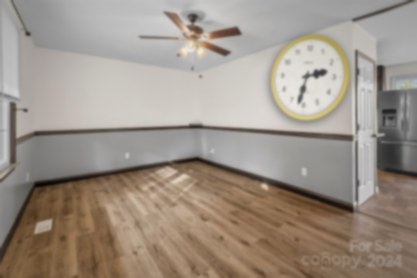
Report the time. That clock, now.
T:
2:32
